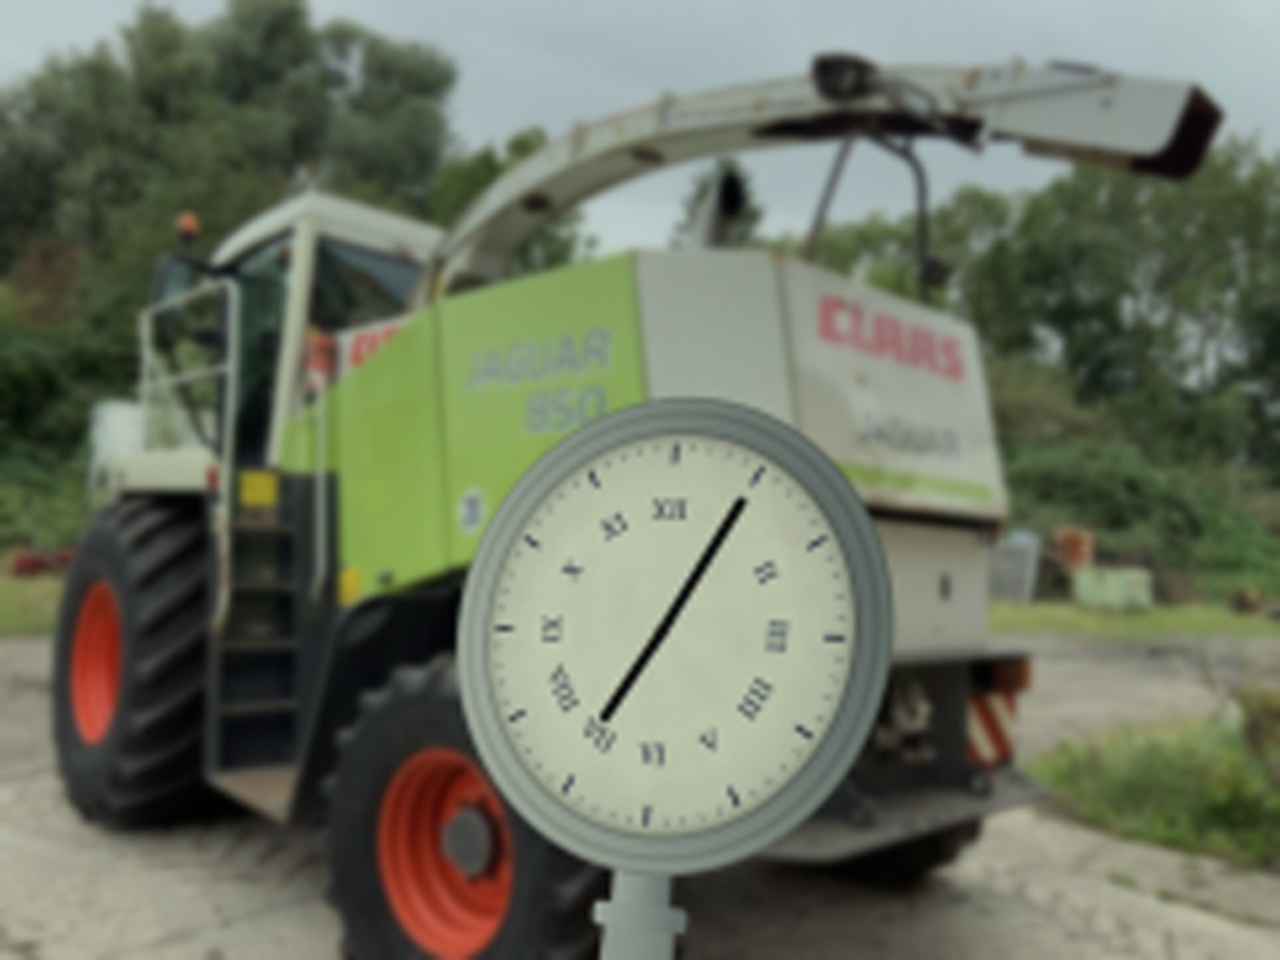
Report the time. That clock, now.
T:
7:05
